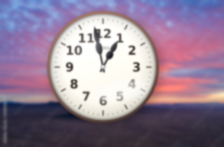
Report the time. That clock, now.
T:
12:58
